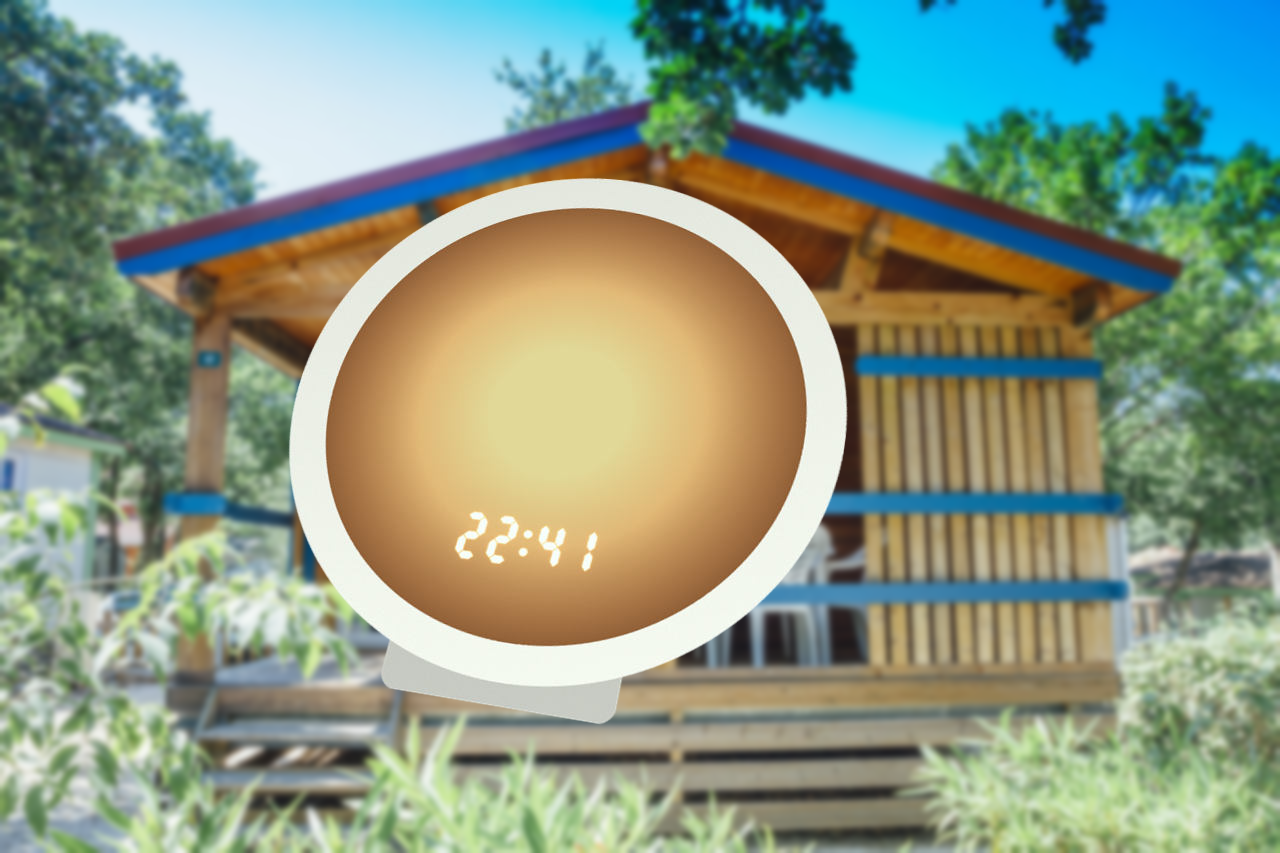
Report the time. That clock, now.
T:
22:41
